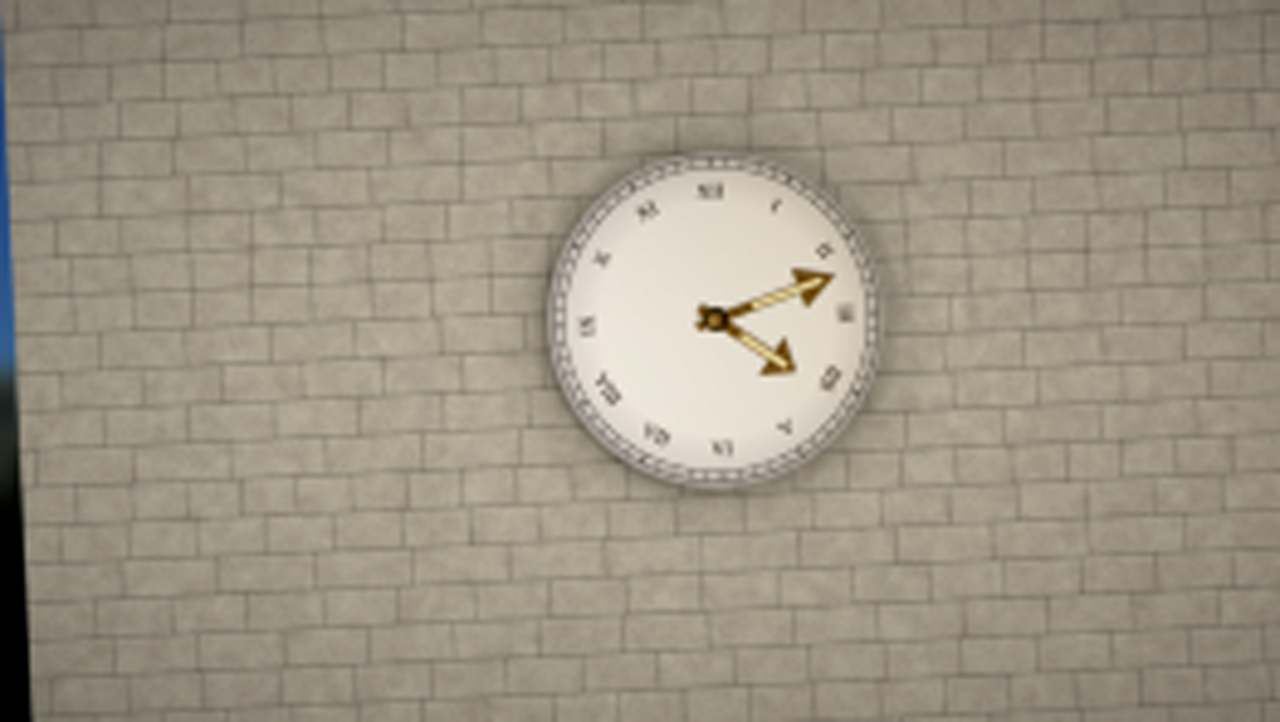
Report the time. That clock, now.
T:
4:12
